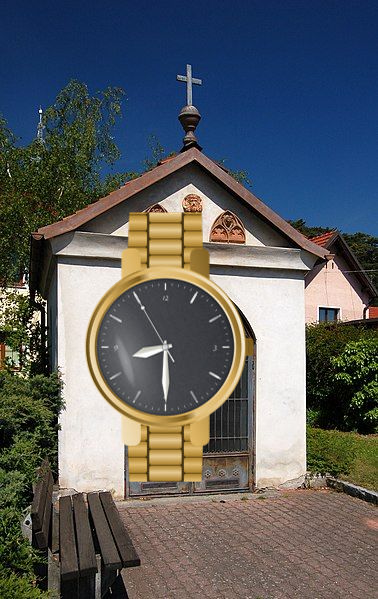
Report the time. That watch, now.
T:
8:29:55
